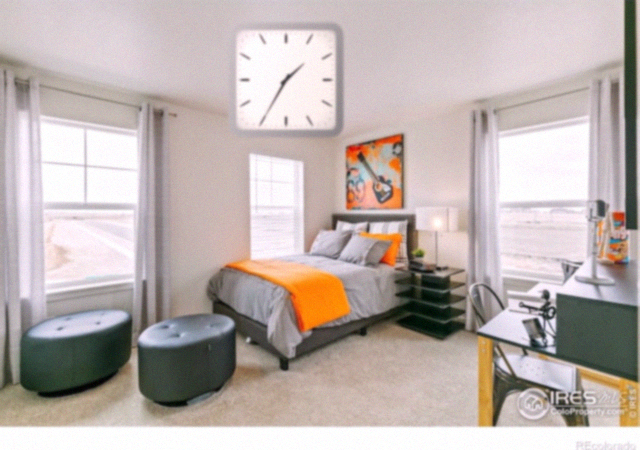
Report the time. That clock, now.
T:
1:35
